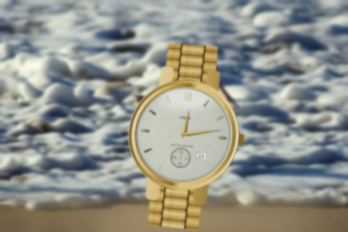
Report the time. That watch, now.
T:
12:13
